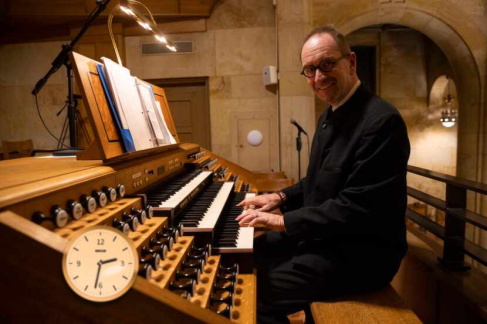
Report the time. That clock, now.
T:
2:32
